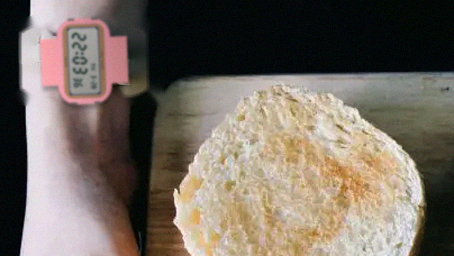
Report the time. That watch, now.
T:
22:03
